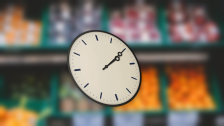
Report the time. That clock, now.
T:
2:10
